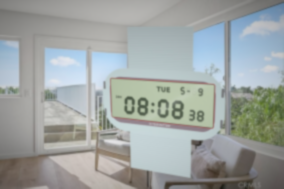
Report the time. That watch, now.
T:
8:08:38
